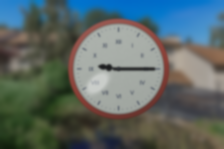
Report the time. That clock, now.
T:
9:15
